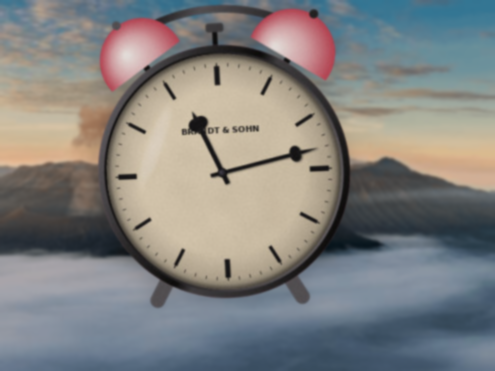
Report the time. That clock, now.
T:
11:13
